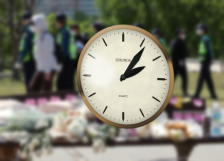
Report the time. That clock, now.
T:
2:06
